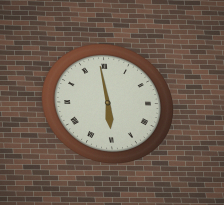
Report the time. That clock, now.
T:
5:59
